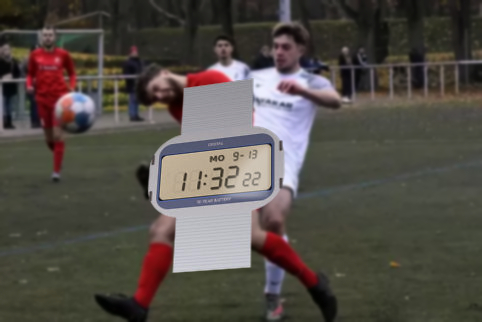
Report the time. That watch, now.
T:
11:32:22
